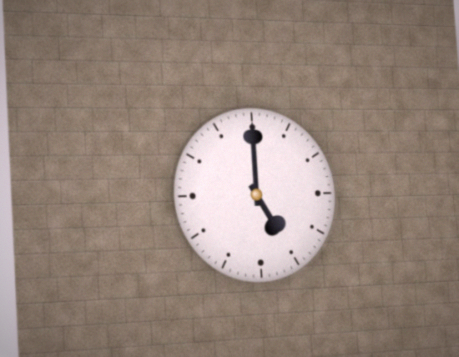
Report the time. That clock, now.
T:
5:00
